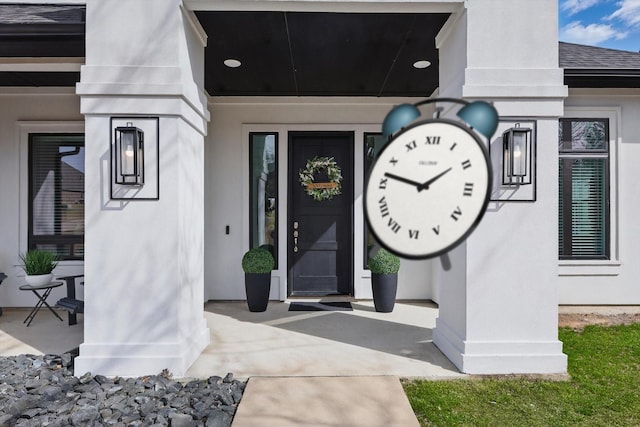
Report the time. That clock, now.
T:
1:47
